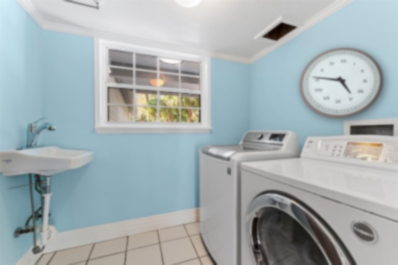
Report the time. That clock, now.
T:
4:46
